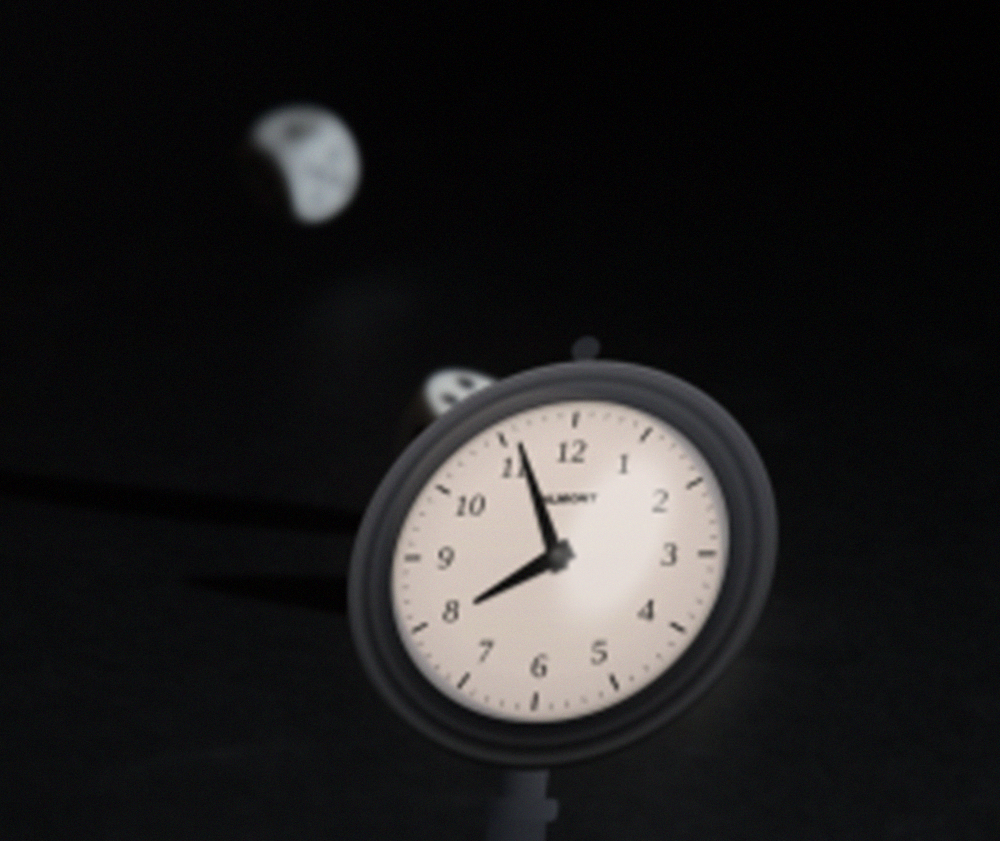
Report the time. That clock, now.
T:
7:56
